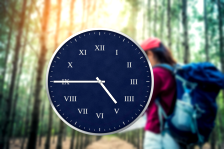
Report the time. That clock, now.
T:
4:45
